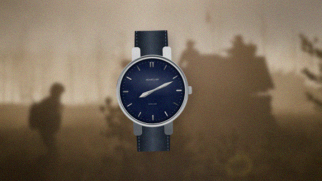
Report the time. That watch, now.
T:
8:11
